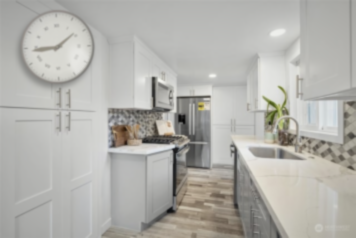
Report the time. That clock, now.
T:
1:44
